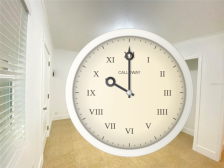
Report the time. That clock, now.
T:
10:00
